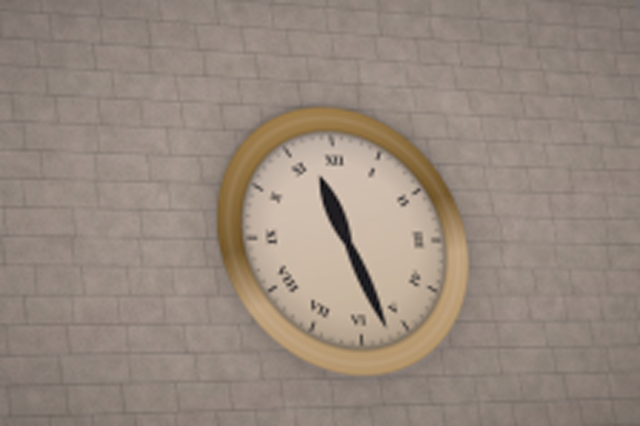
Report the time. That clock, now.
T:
11:27
